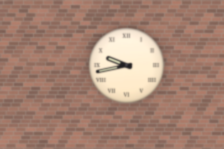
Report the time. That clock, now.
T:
9:43
